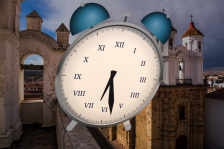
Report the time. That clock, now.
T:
6:28
